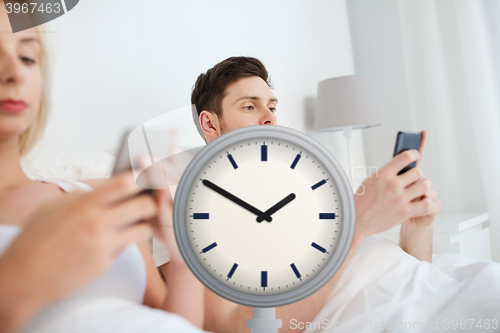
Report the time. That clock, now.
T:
1:50
